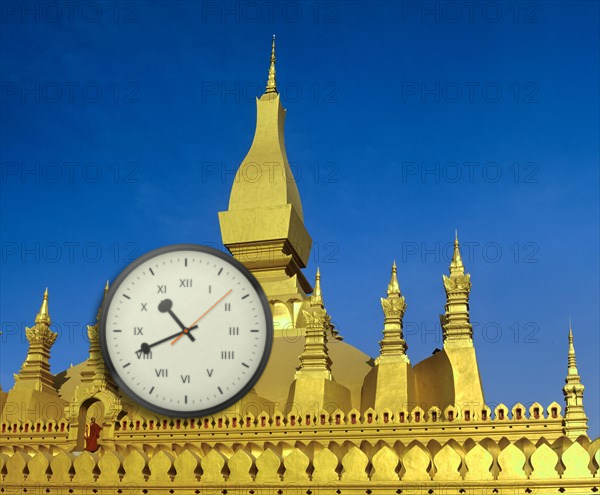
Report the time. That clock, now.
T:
10:41:08
